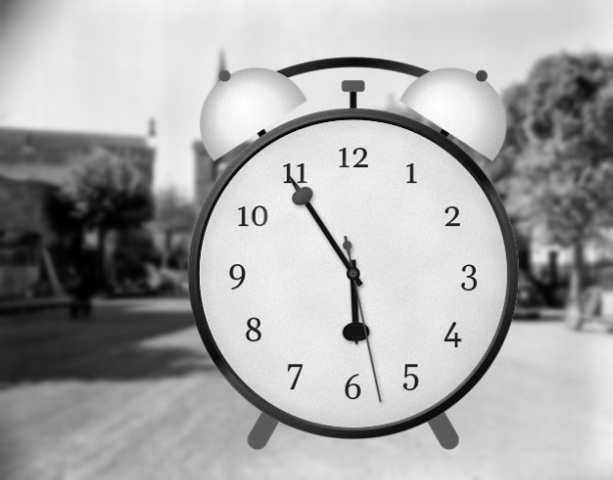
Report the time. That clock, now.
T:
5:54:28
